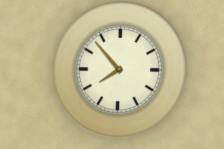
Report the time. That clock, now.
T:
7:53
